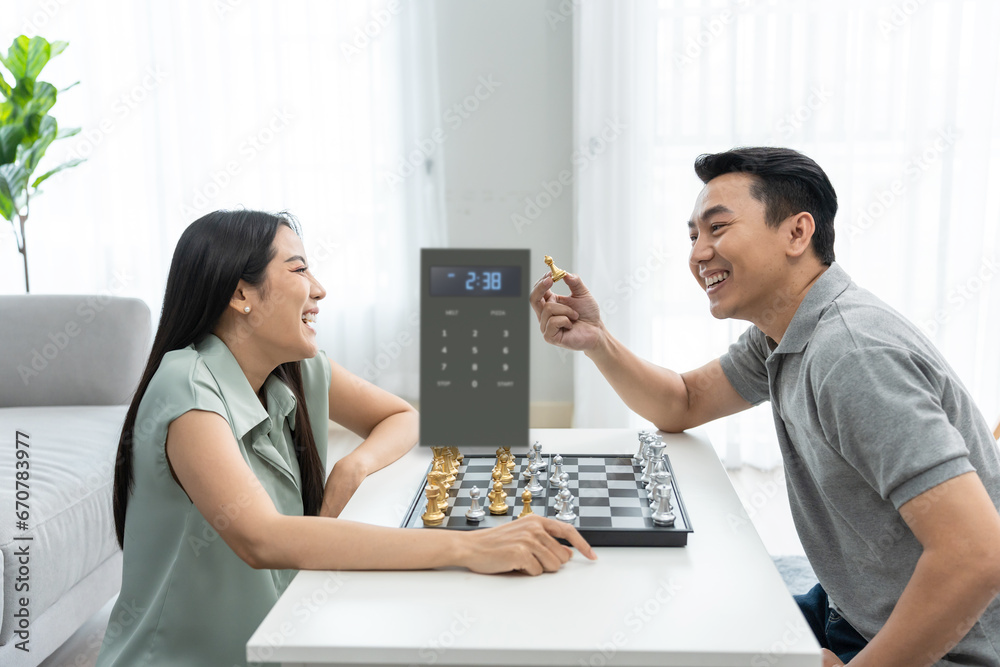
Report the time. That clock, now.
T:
2:38
